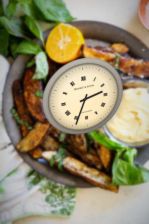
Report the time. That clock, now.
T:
2:34
